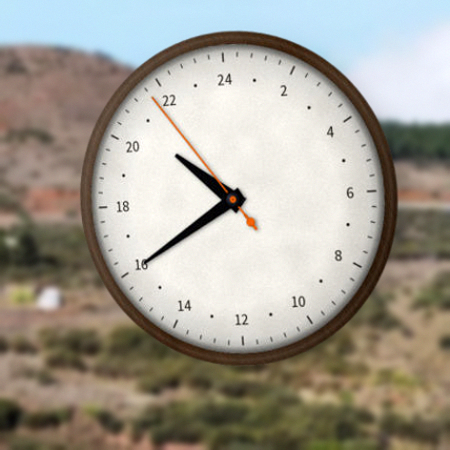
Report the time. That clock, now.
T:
20:39:54
